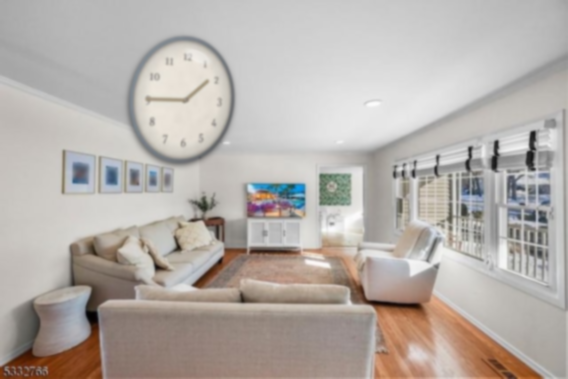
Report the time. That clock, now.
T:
1:45
